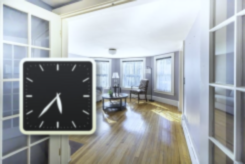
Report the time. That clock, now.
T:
5:37
